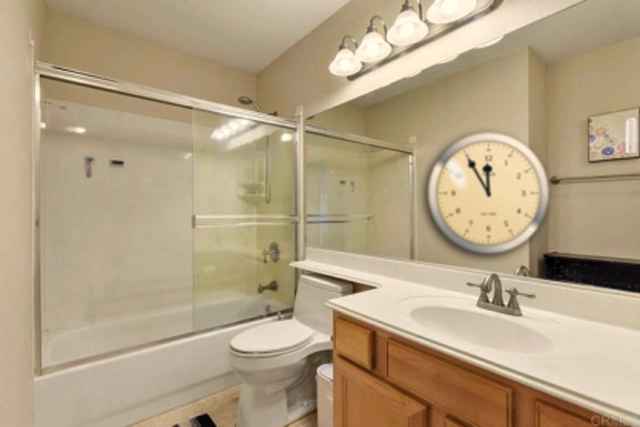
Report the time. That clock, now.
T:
11:55
